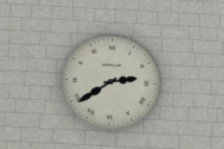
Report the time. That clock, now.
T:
2:39
